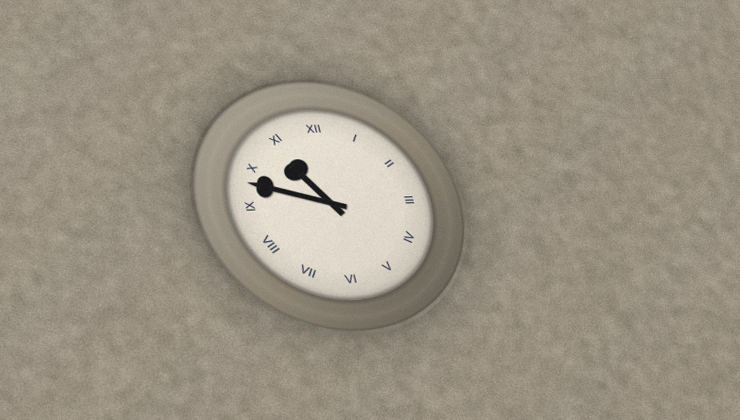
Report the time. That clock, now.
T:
10:48
